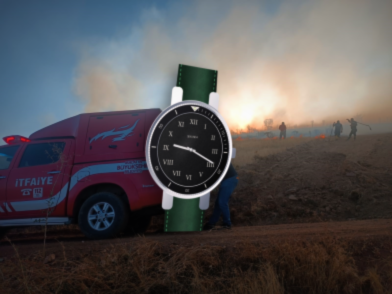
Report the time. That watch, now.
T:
9:19
